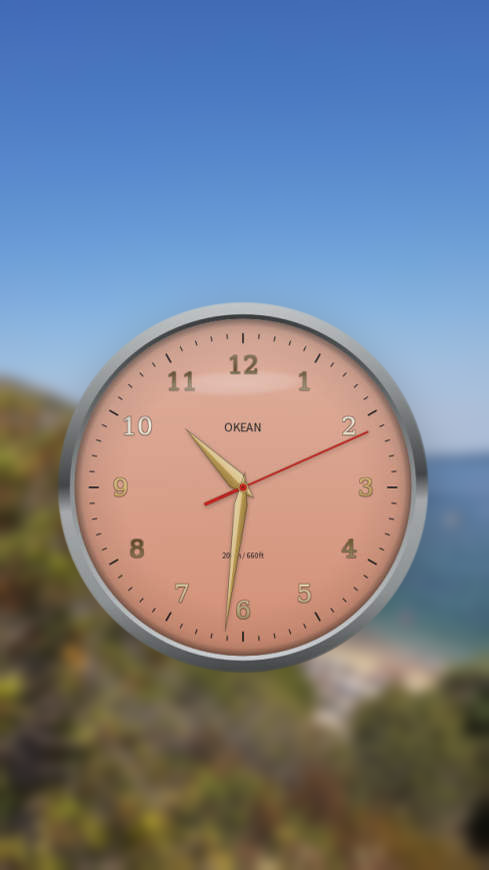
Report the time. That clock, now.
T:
10:31:11
